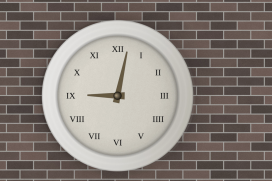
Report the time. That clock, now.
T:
9:02
